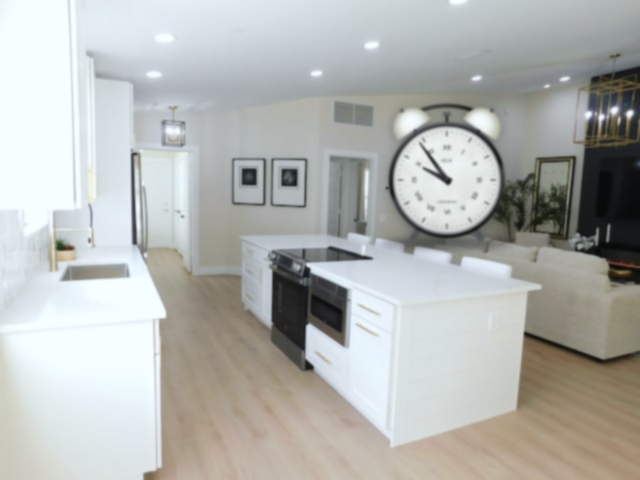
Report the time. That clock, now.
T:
9:54
